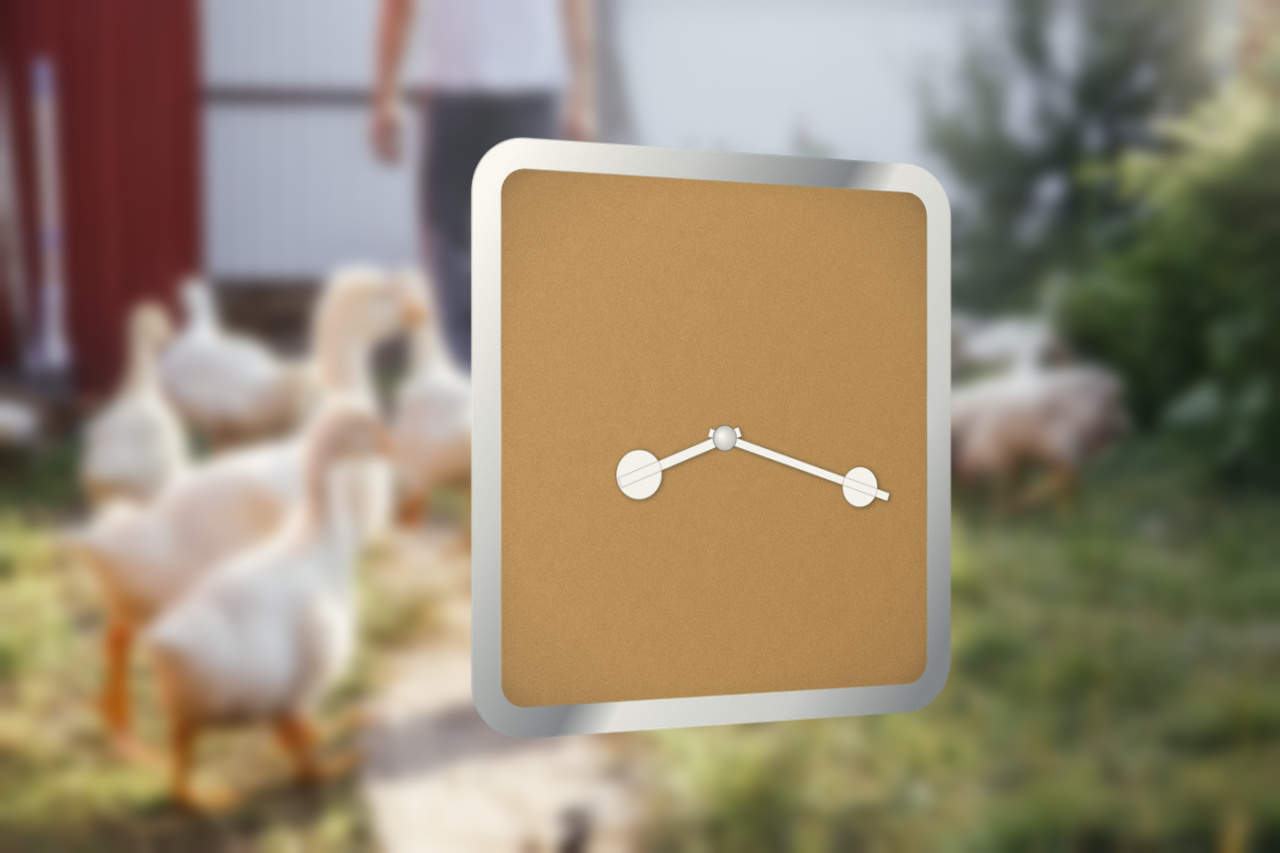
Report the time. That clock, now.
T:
8:18
